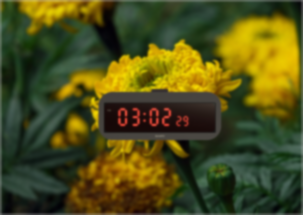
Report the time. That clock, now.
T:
3:02
